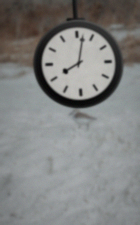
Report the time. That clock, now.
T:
8:02
